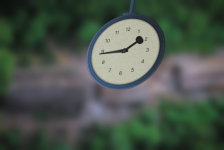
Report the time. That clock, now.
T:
1:44
